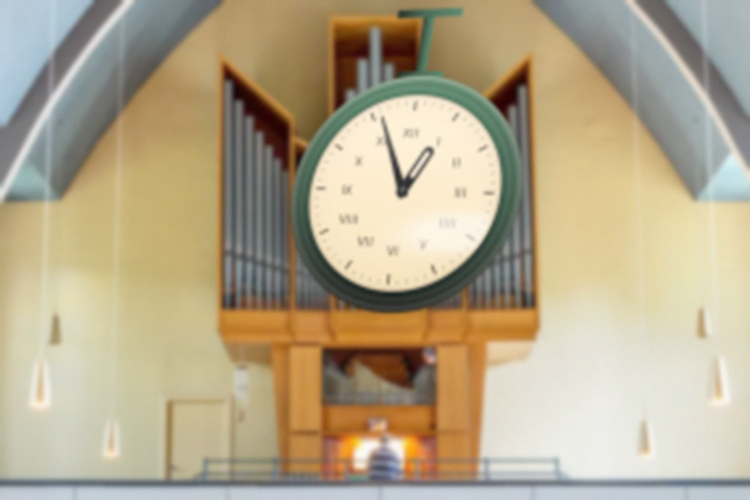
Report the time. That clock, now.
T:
12:56
